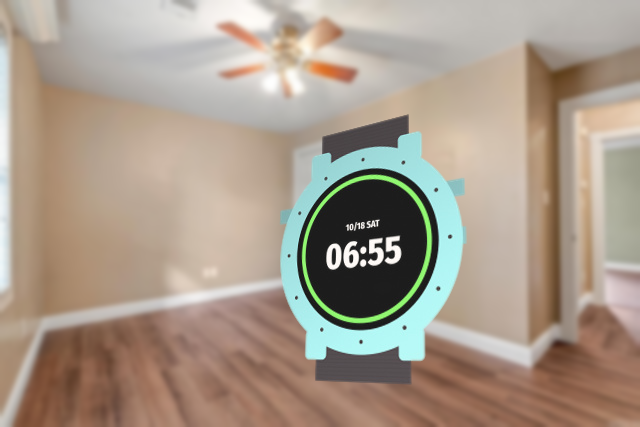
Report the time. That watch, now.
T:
6:55
